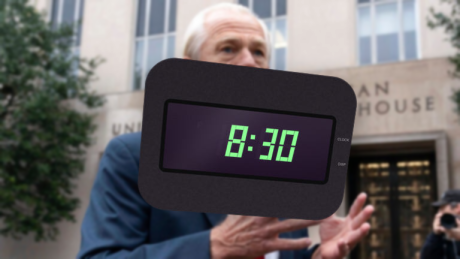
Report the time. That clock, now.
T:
8:30
